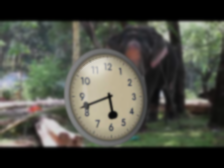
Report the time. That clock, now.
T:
5:42
